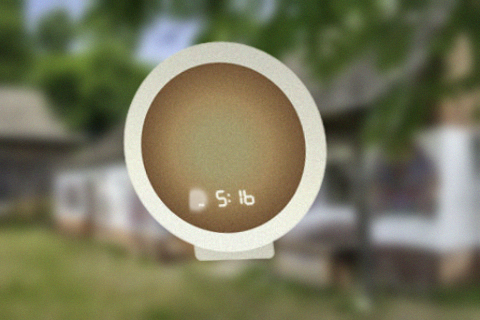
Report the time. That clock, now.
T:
5:16
